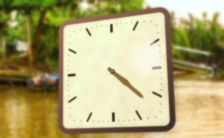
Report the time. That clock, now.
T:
4:22
